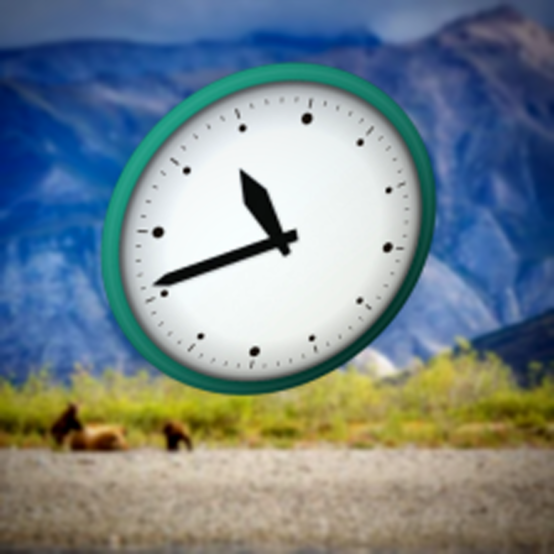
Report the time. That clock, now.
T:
10:41
